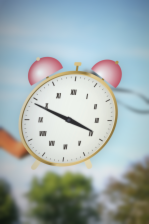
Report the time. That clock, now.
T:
3:49
